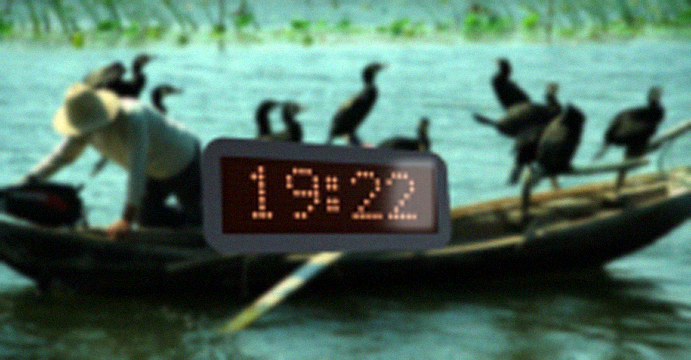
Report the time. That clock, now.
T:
19:22
